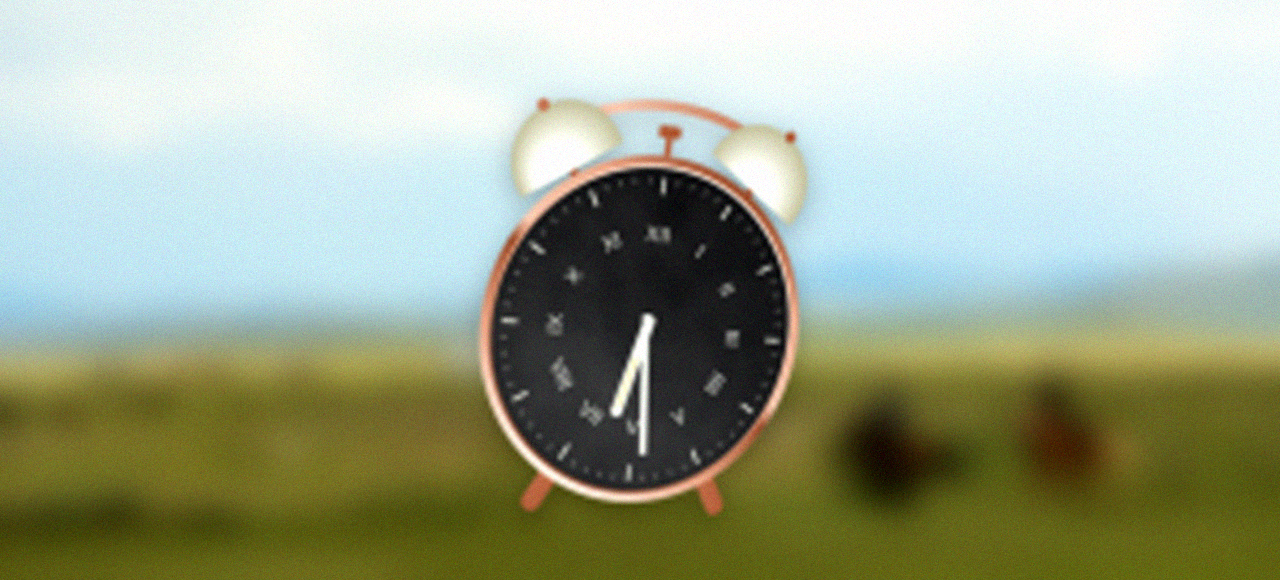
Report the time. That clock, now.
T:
6:29
